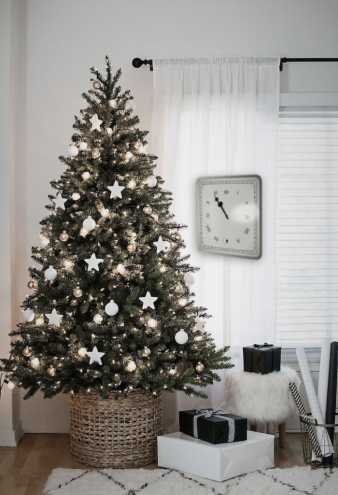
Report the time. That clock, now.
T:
10:54
